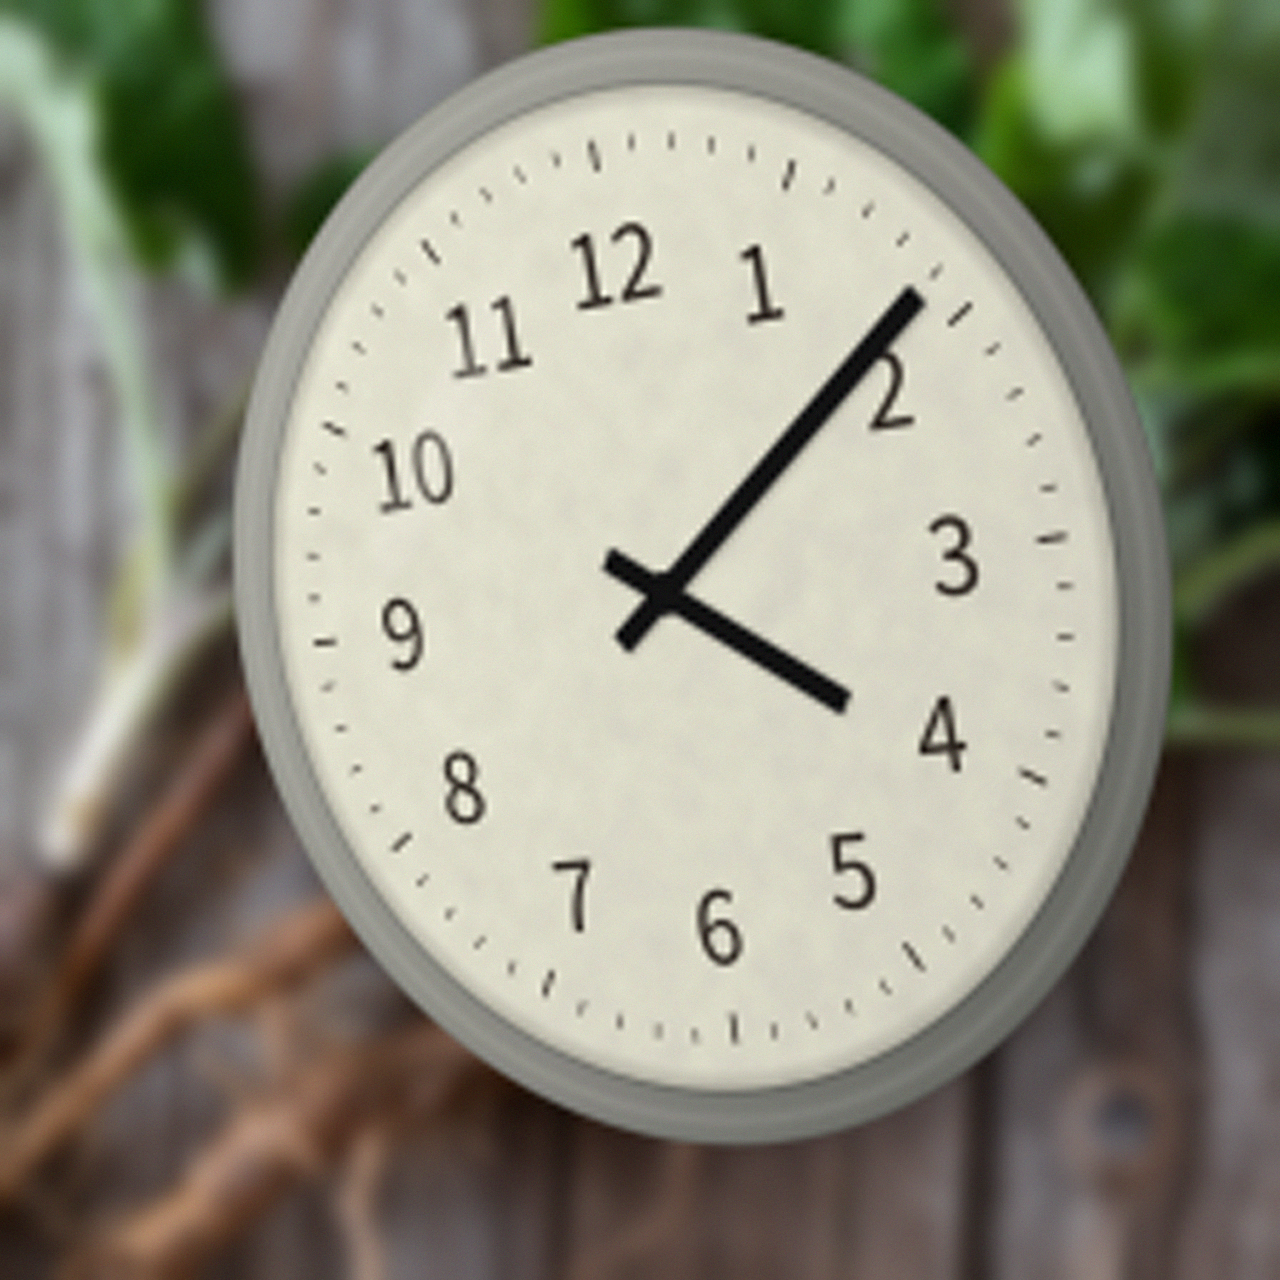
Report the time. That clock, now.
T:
4:09
